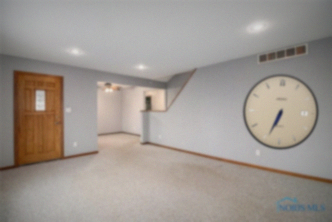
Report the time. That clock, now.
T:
6:34
